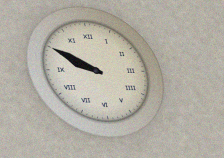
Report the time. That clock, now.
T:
9:50
